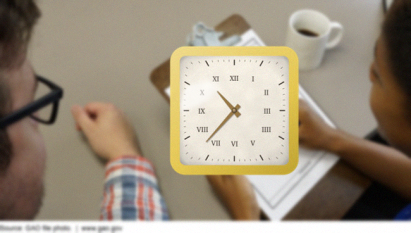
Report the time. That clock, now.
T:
10:37
